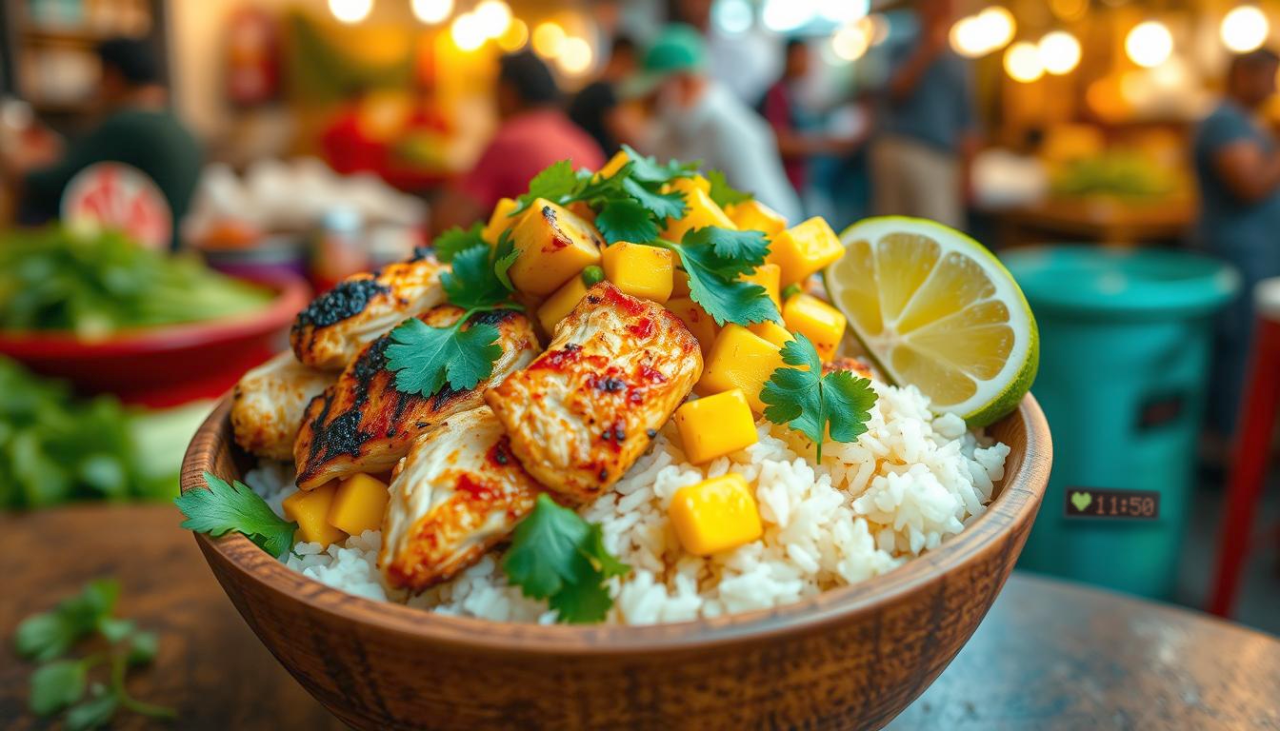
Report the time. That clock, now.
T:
11:50
